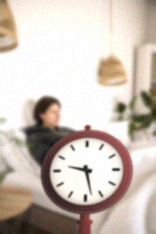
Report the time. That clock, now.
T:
9:28
